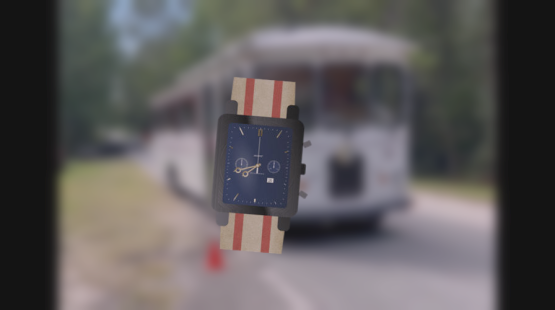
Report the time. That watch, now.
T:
7:42
